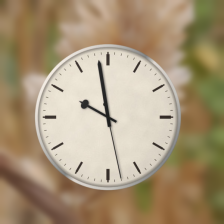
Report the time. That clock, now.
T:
9:58:28
